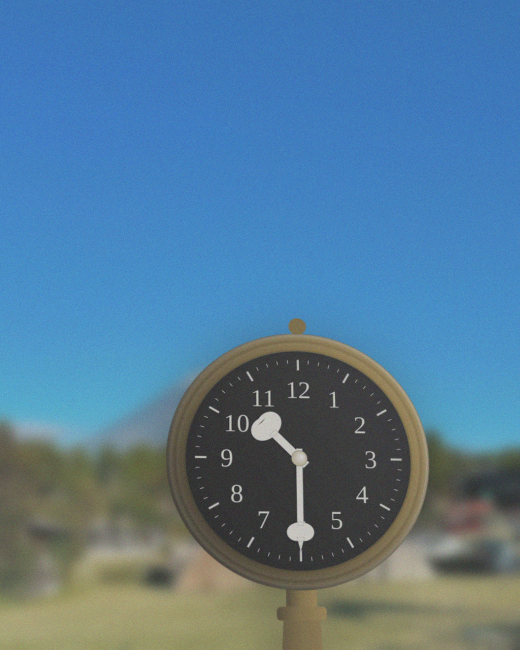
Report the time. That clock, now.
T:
10:30
